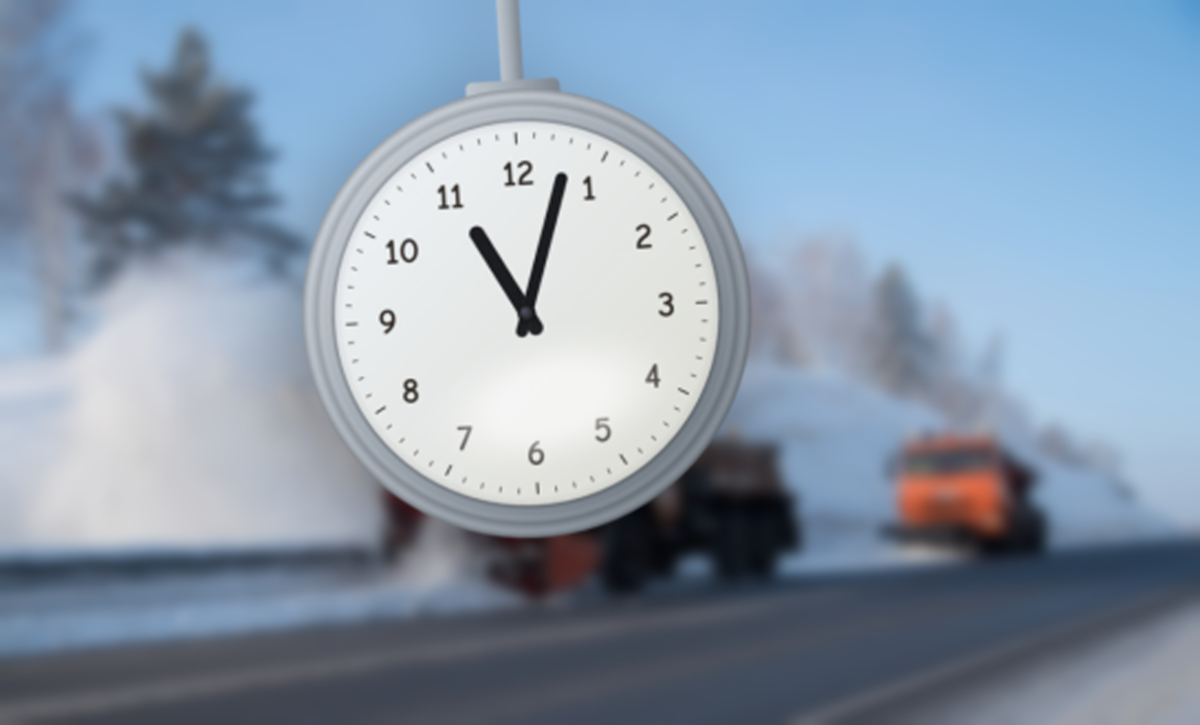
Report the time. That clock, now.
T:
11:03
